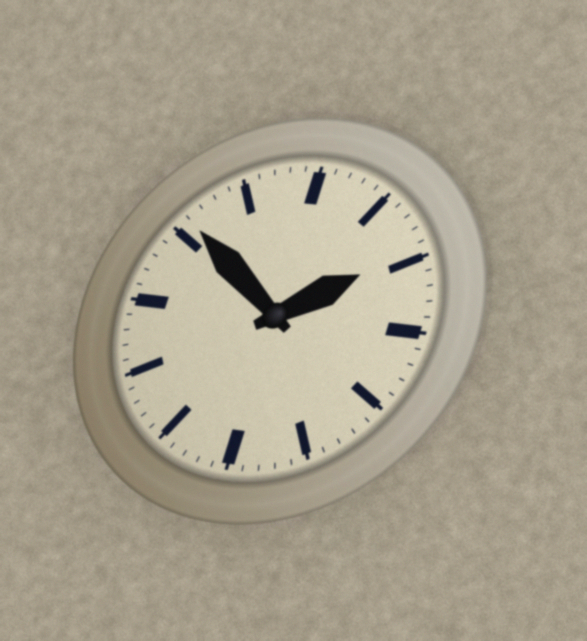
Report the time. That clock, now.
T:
1:51
